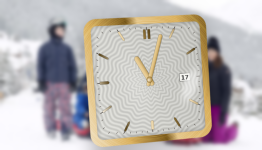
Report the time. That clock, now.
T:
11:03
